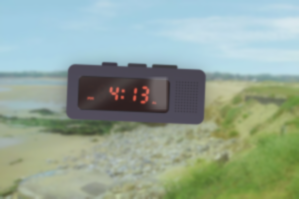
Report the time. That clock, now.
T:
4:13
